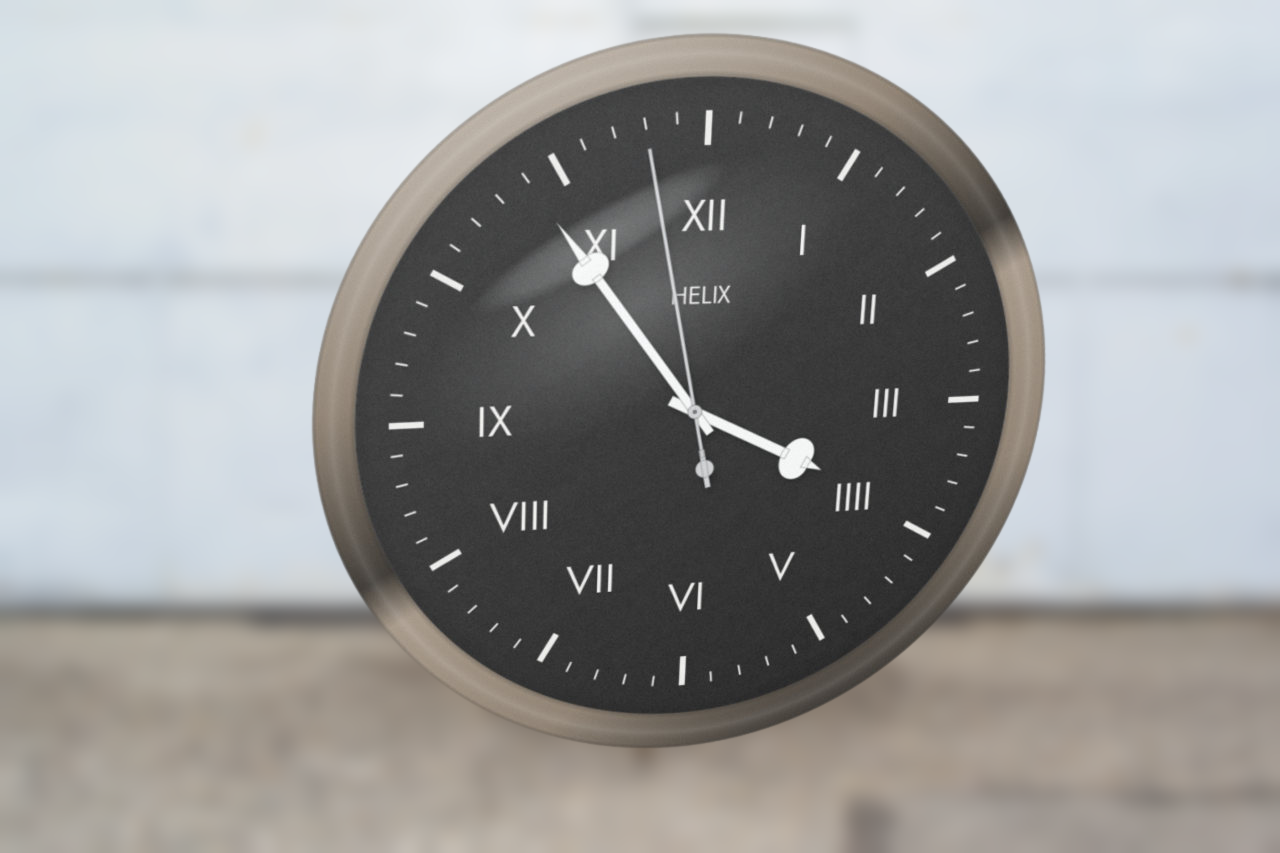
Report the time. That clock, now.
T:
3:53:58
